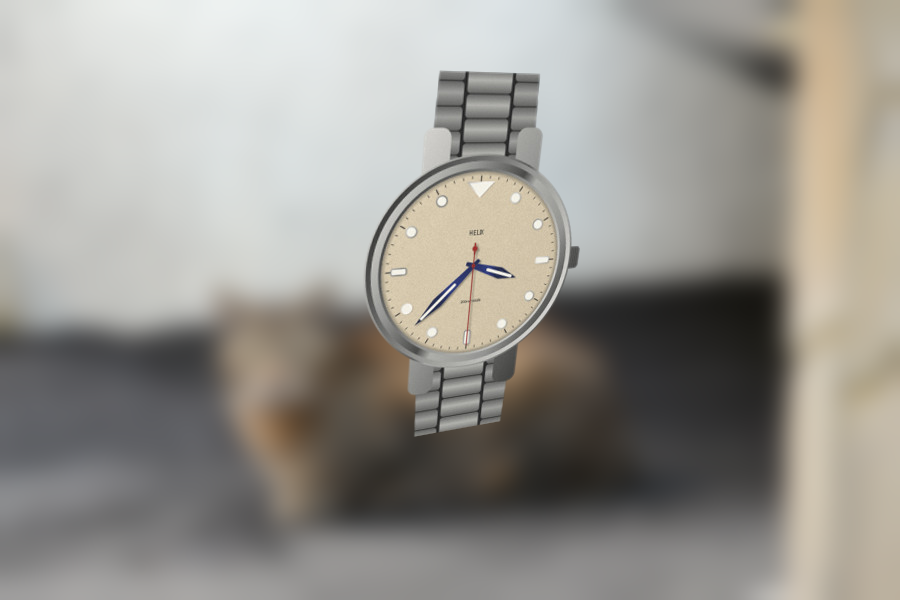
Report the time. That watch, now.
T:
3:37:30
